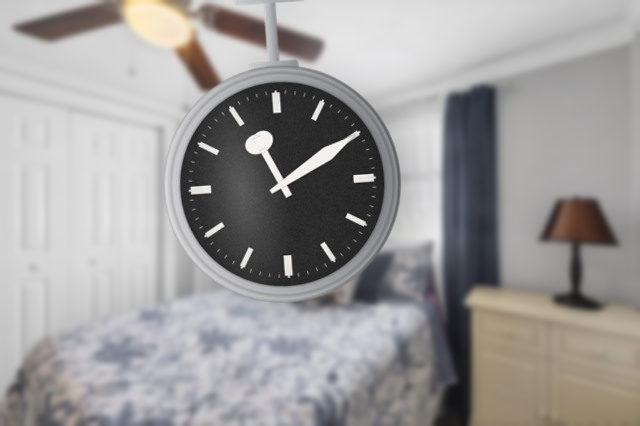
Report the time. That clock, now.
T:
11:10
